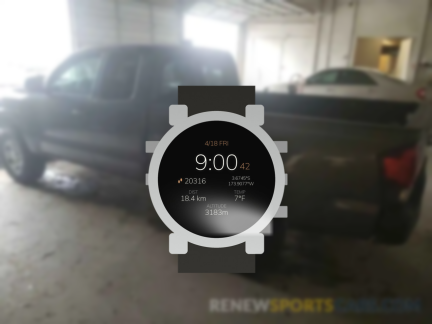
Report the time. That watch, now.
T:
9:00:42
